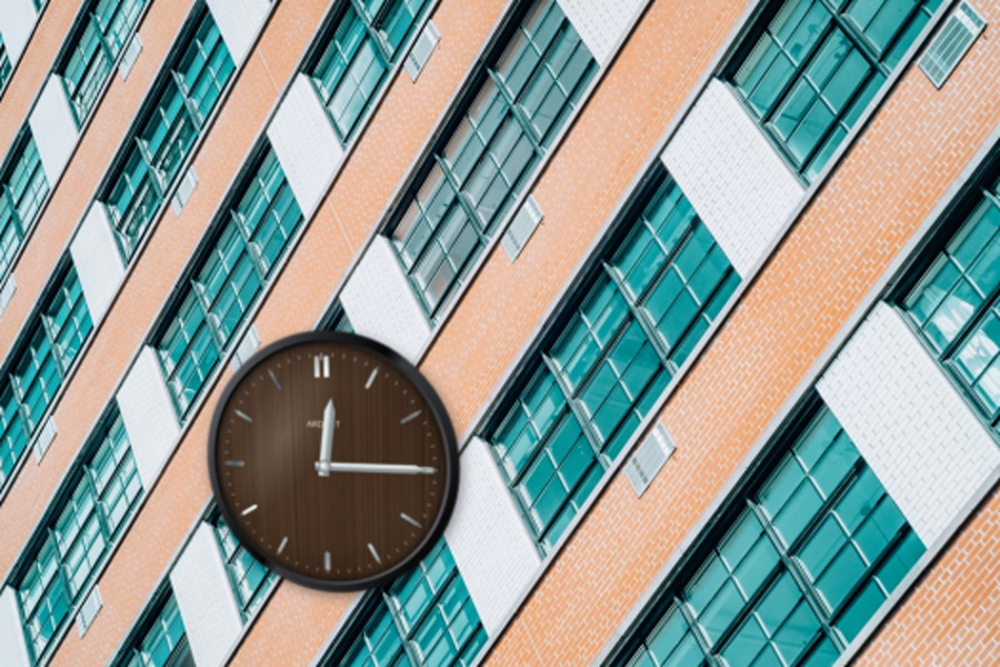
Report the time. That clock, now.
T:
12:15
